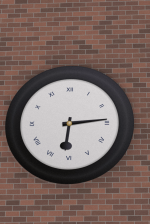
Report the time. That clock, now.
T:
6:14
